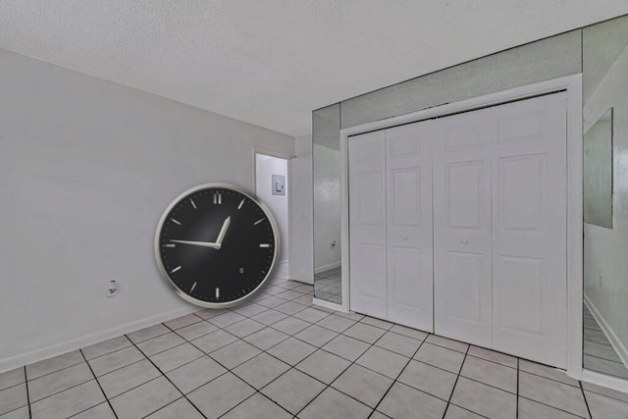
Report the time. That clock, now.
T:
12:46
